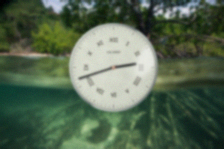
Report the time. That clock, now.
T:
2:42
